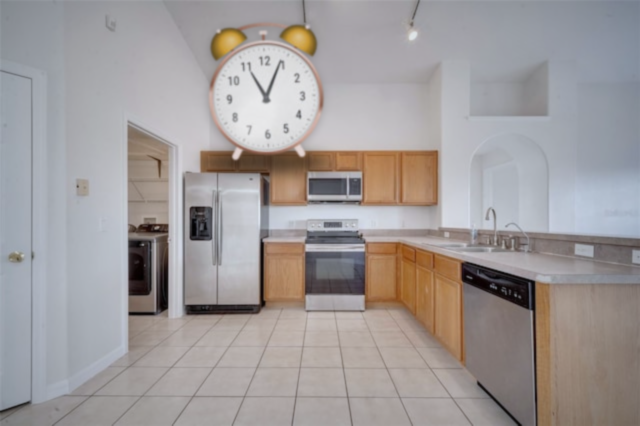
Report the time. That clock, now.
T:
11:04
